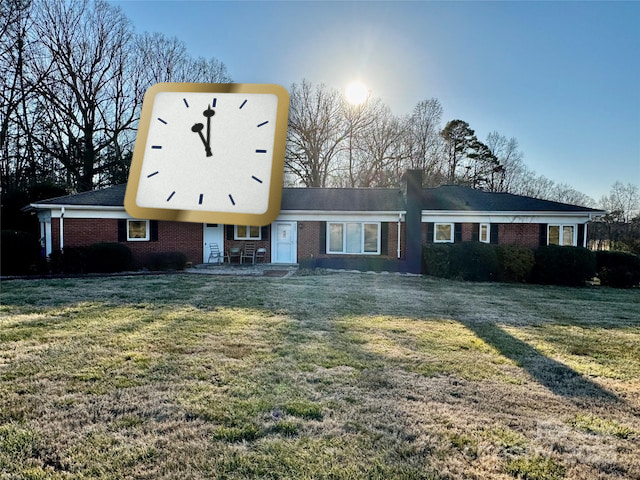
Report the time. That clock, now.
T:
10:59
